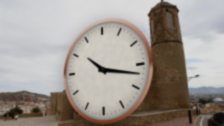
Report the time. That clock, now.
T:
10:17
